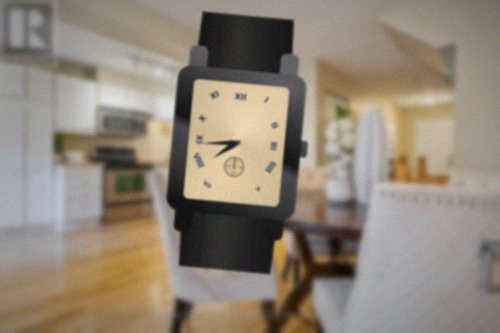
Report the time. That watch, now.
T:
7:44
